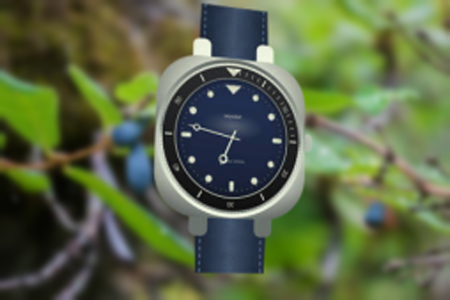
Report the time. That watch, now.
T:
6:47
